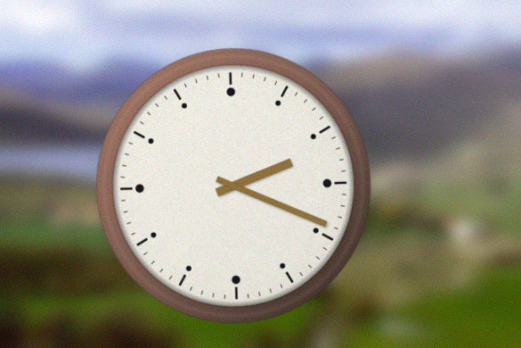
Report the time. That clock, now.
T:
2:19
